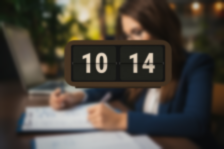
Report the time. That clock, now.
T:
10:14
